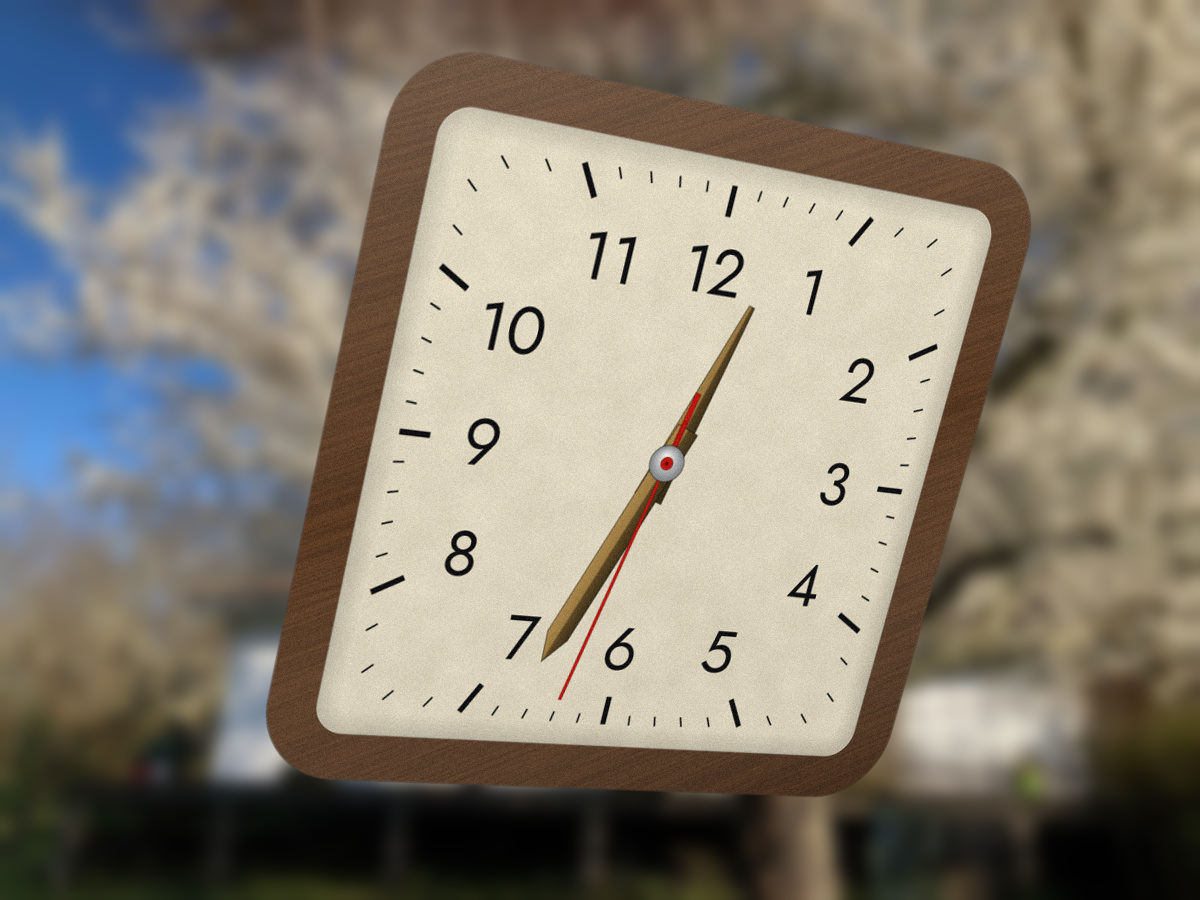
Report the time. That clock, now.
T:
12:33:32
